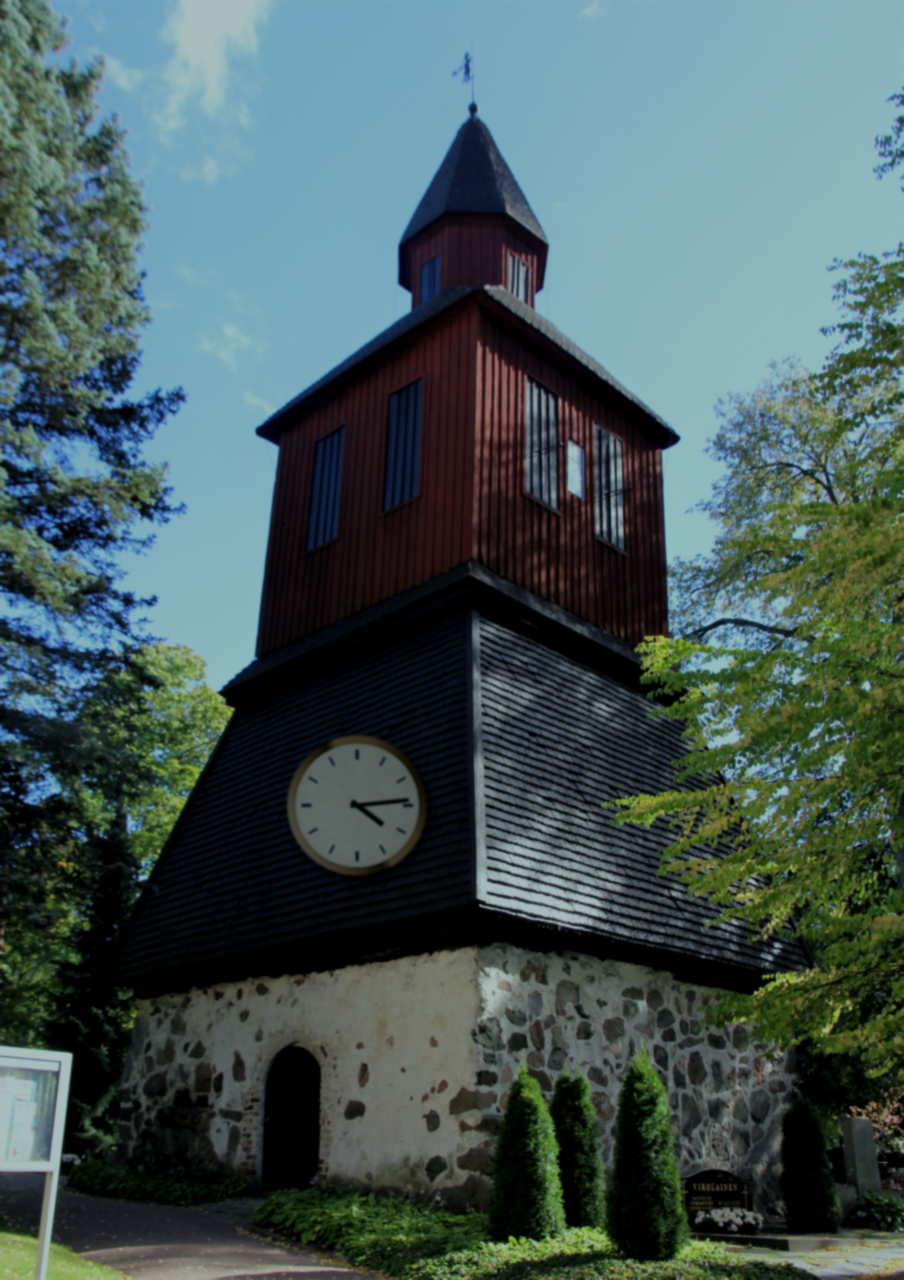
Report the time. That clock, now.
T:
4:14
